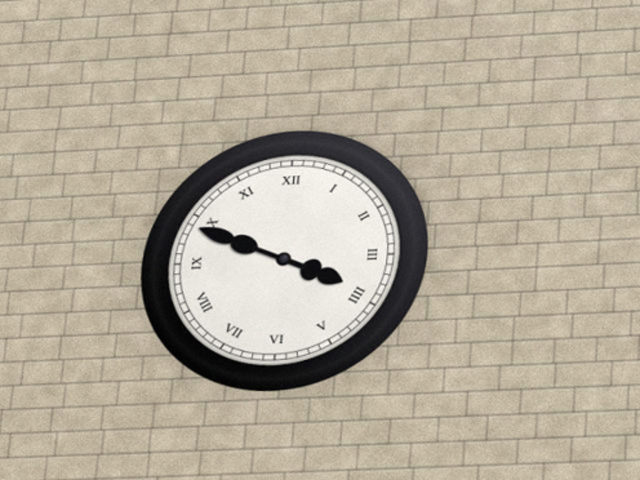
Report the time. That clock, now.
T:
3:49
